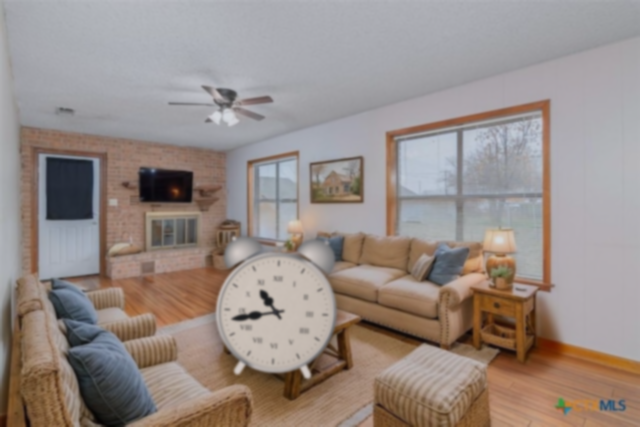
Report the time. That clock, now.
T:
10:43
